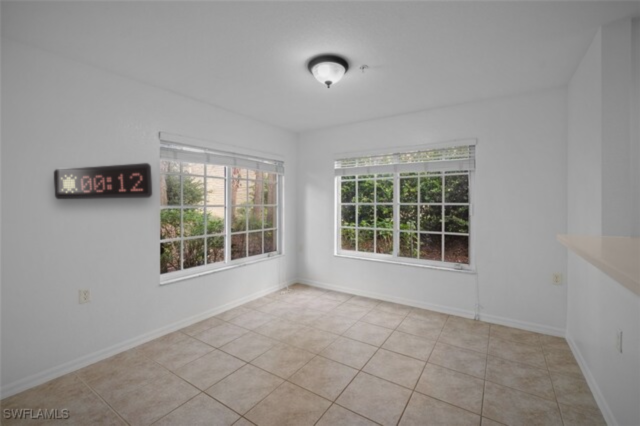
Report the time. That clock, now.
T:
0:12
